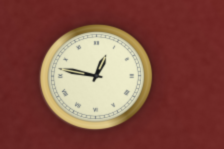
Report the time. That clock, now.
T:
12:47
